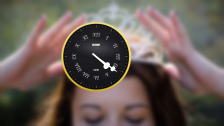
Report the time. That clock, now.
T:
4:21
